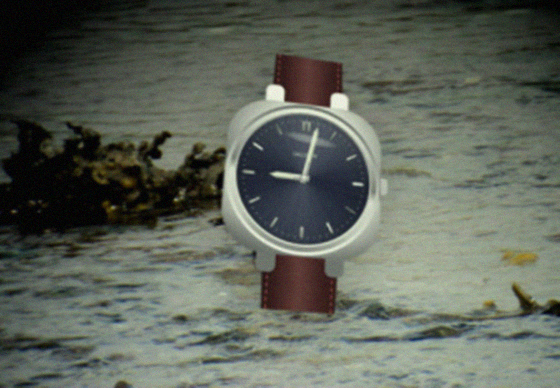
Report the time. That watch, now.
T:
9:02
